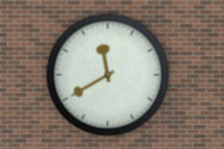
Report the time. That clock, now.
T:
11:40
